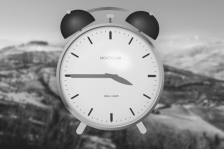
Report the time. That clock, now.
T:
3:45
